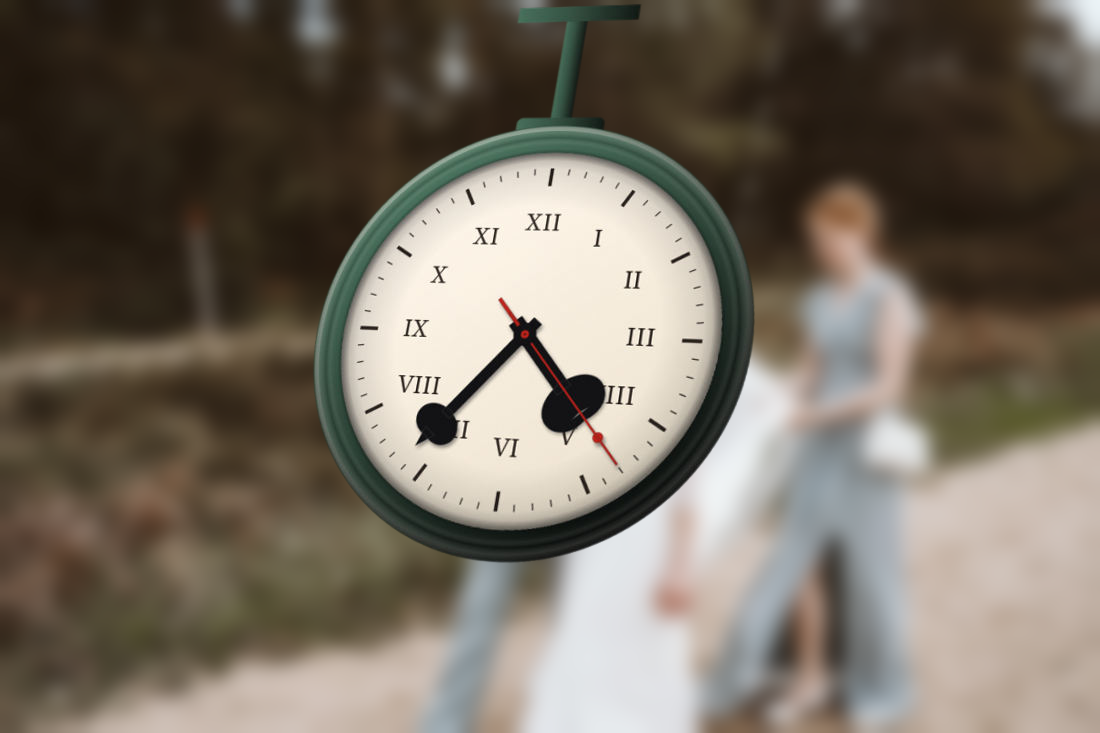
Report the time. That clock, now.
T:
4:36:23
